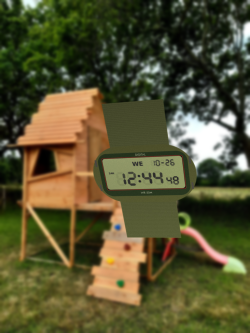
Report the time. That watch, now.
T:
12:44:48
